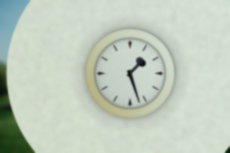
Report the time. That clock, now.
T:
1:27
